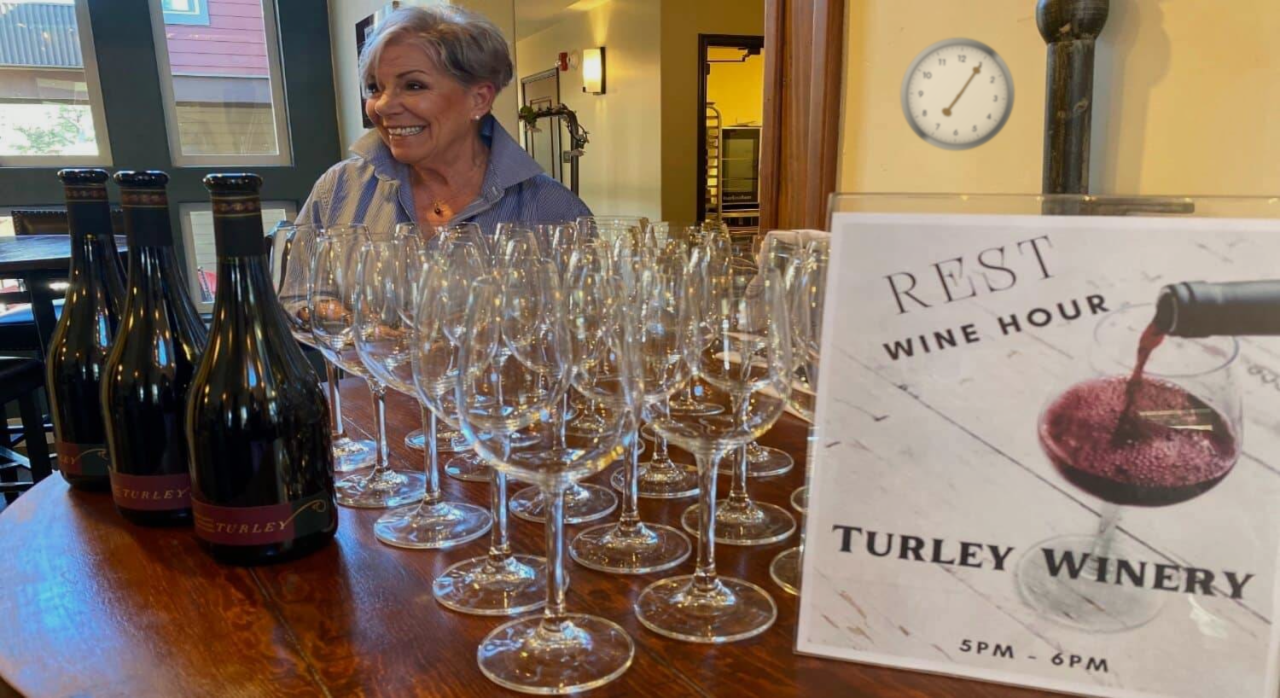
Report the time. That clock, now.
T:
7:05
